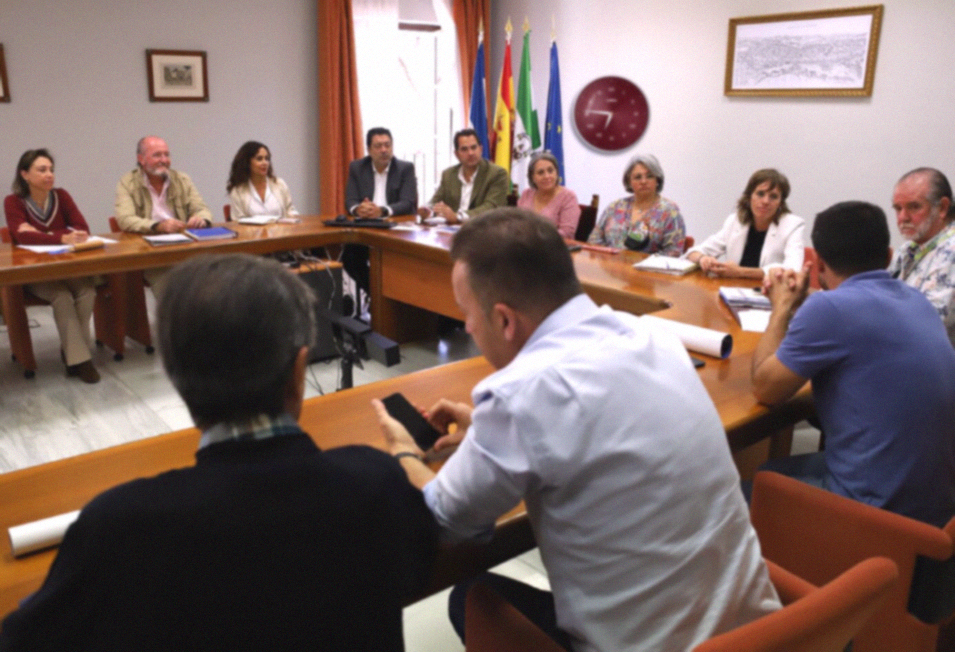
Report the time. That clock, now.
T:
6:46
